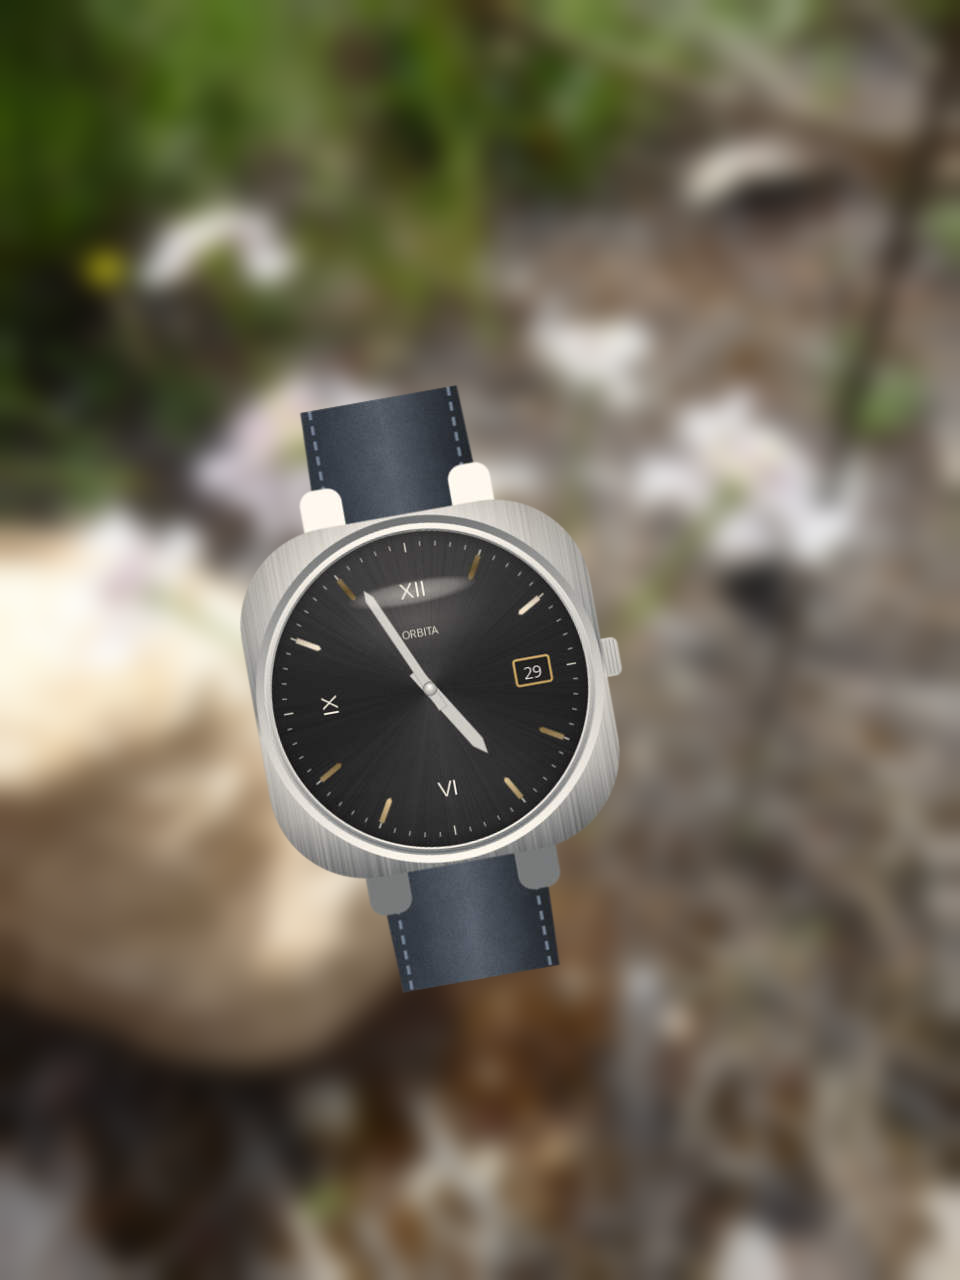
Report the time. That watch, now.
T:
4:56
